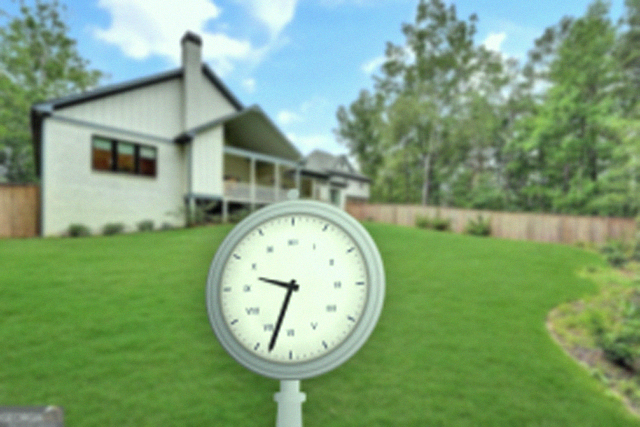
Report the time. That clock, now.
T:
9:33
